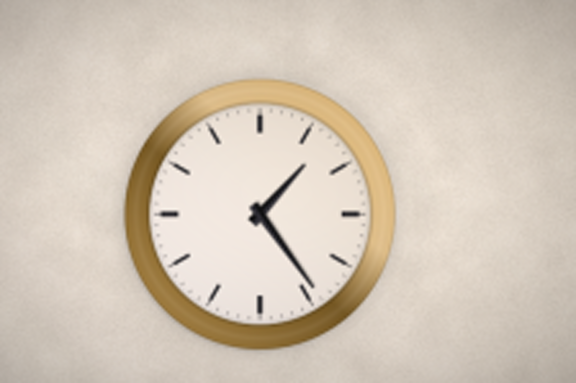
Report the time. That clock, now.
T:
1:24
